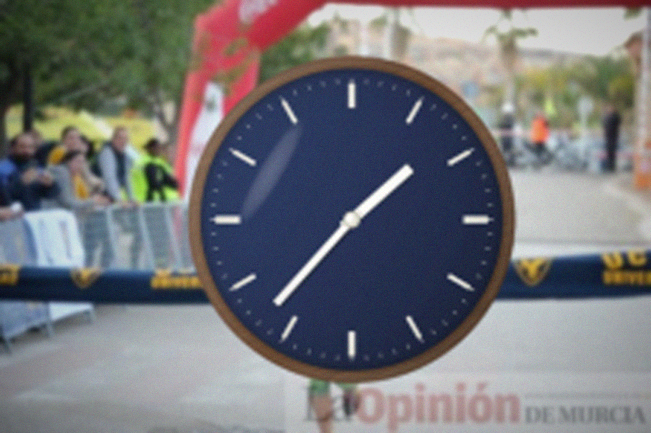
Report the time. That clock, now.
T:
1:37
